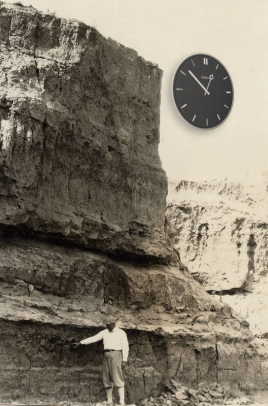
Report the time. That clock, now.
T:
12:52
